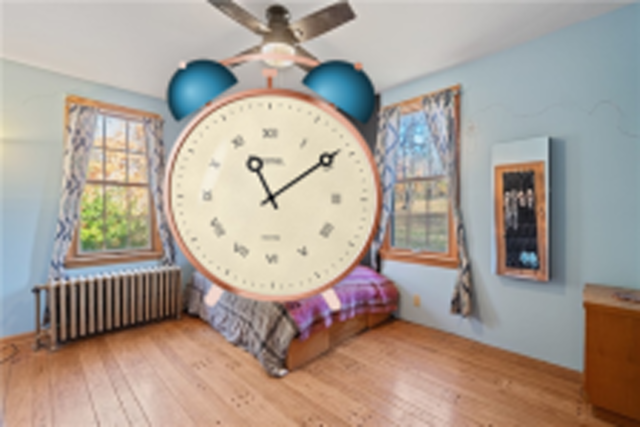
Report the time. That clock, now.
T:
11:09
